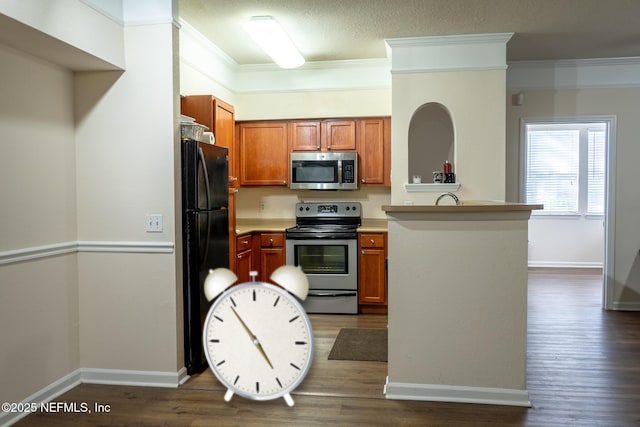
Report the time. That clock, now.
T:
4:54
